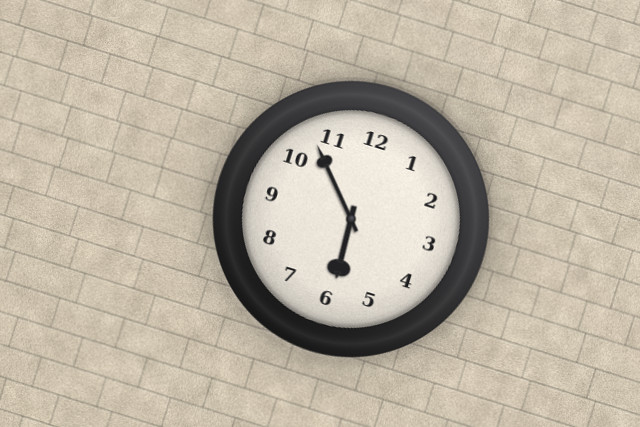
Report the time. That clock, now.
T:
5:53
